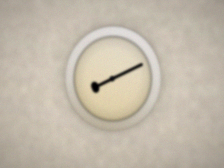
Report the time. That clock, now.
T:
8:11
